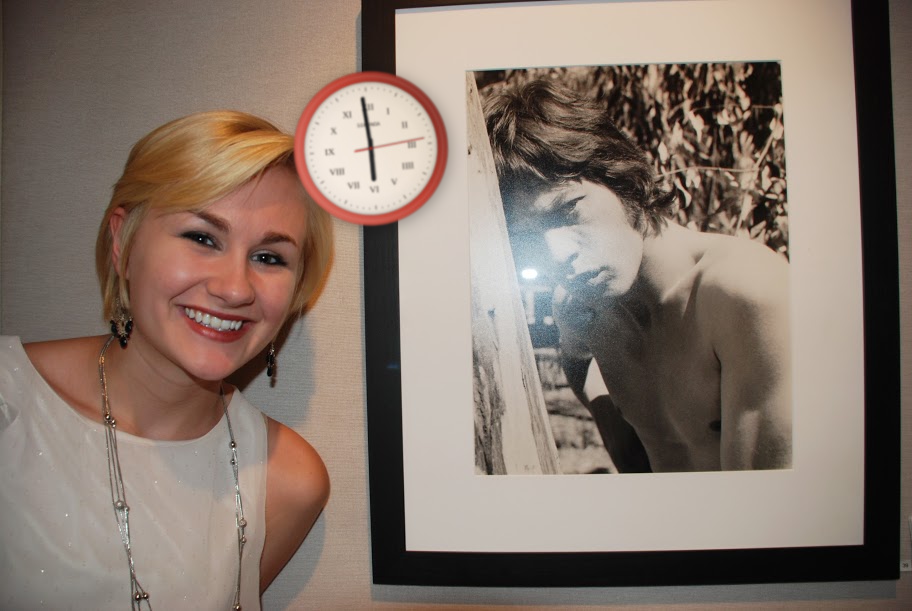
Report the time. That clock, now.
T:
5:59:14
